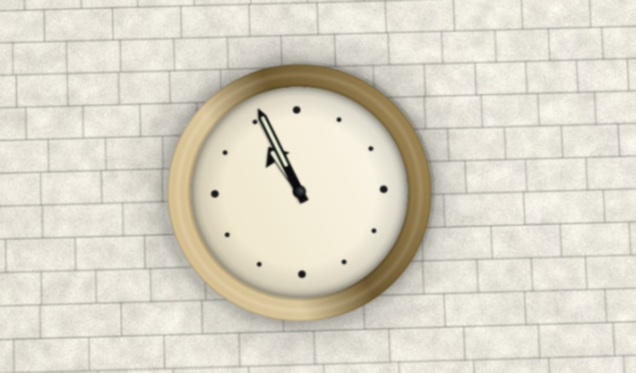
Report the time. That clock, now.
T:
10:56
